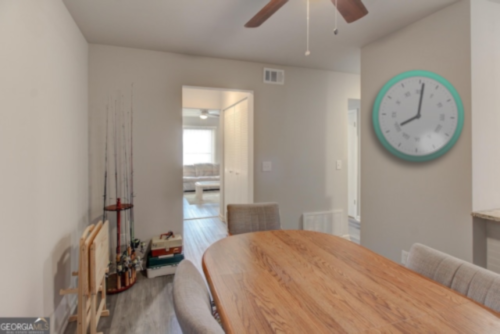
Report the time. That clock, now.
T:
8:01
